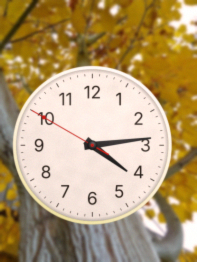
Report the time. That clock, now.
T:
4:13:50
